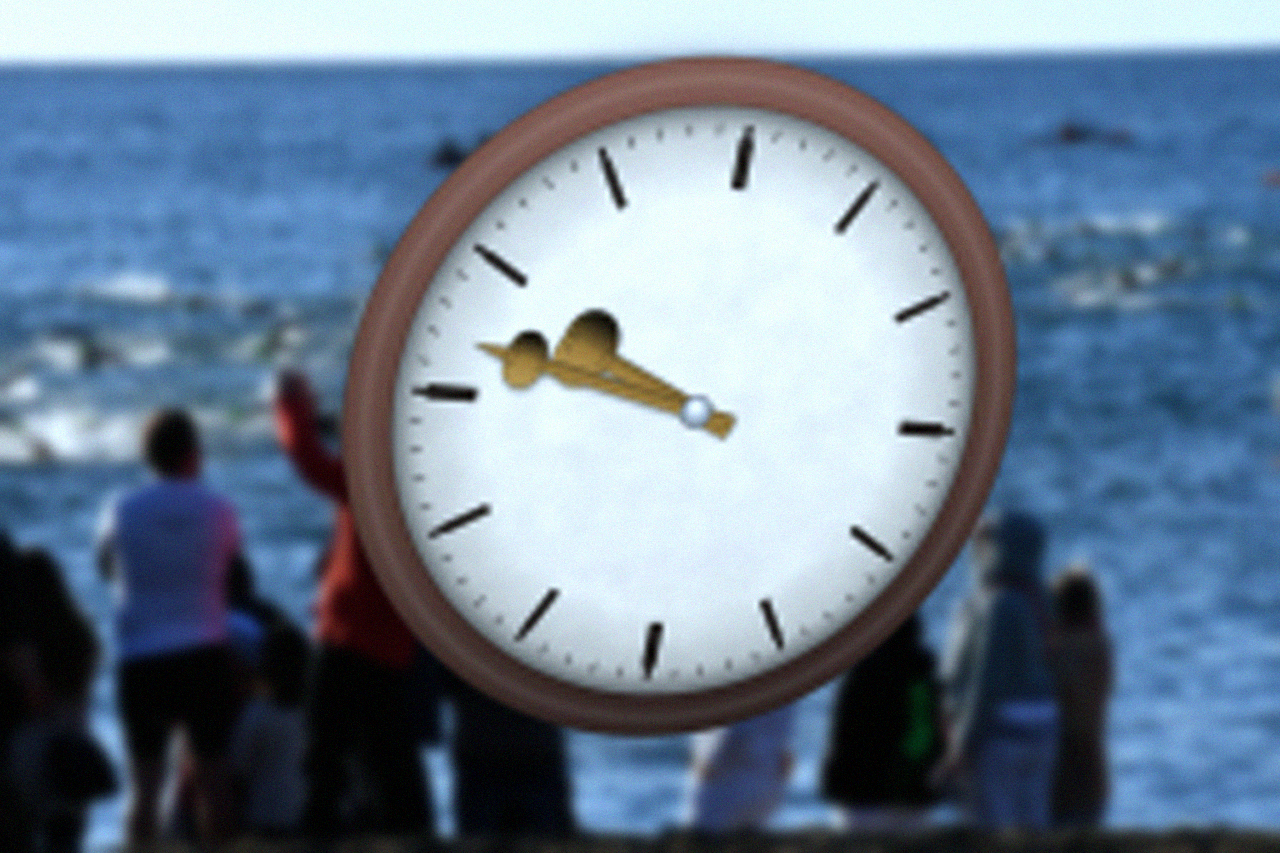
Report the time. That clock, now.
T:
9:47
